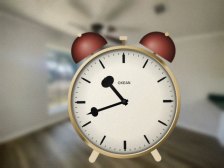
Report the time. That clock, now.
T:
10:42
